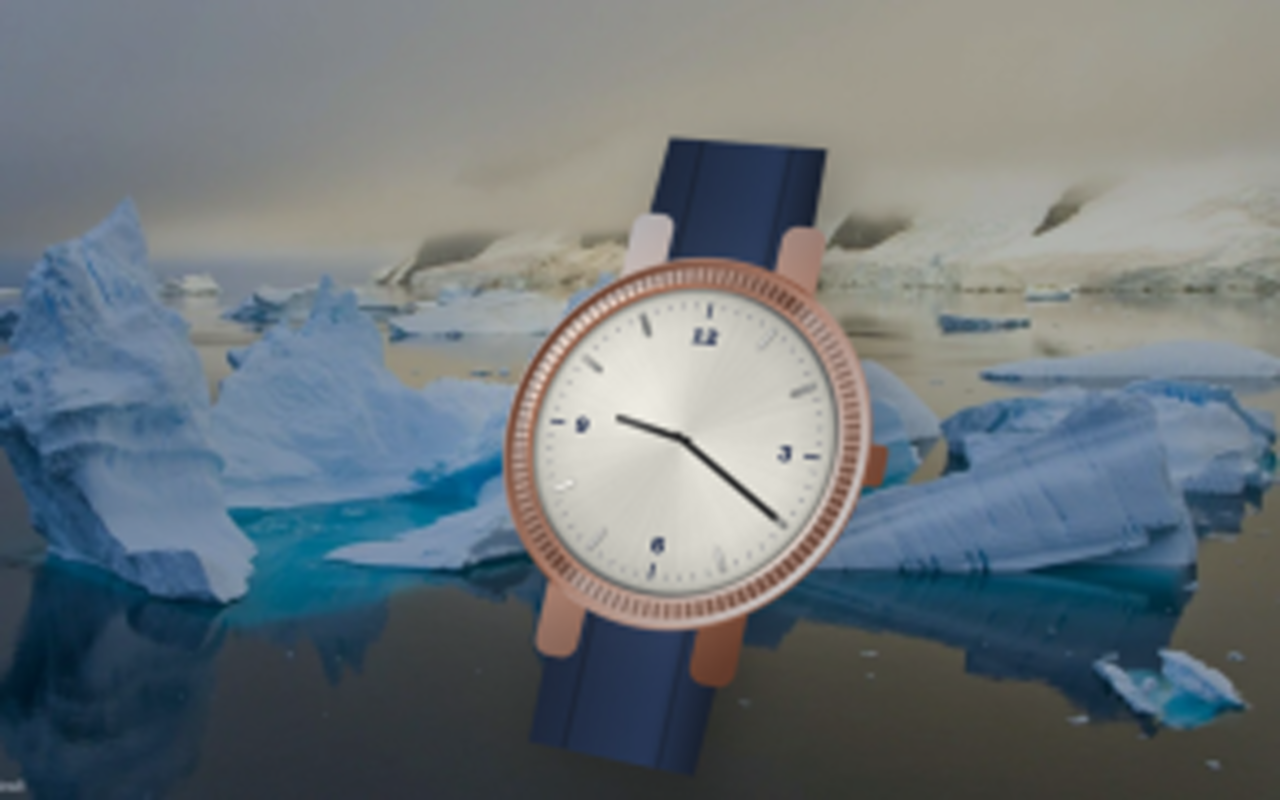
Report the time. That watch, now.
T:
9:20
